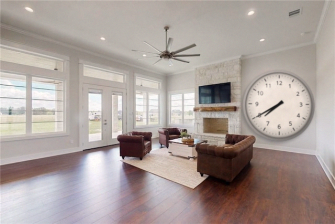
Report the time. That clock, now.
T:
7:40
